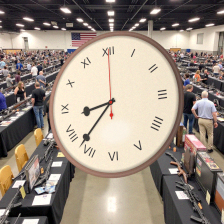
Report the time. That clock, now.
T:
8:37:00
